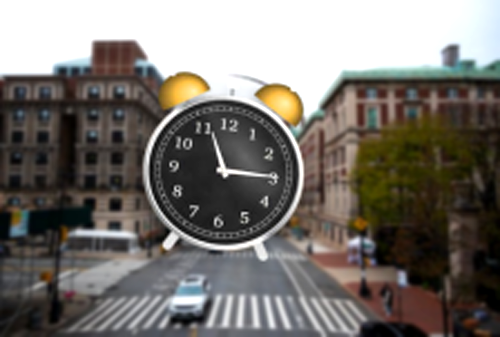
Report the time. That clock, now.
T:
11:15
